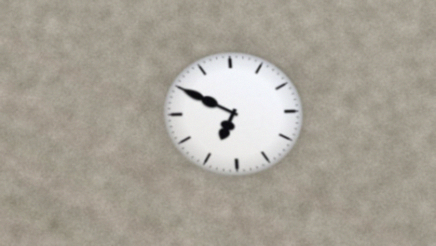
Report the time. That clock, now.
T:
6:50
